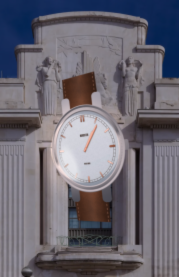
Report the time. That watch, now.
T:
1:06
